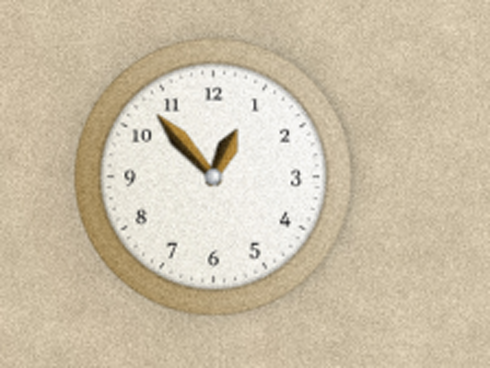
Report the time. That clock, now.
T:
12:53
